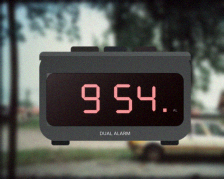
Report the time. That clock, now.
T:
9:54
